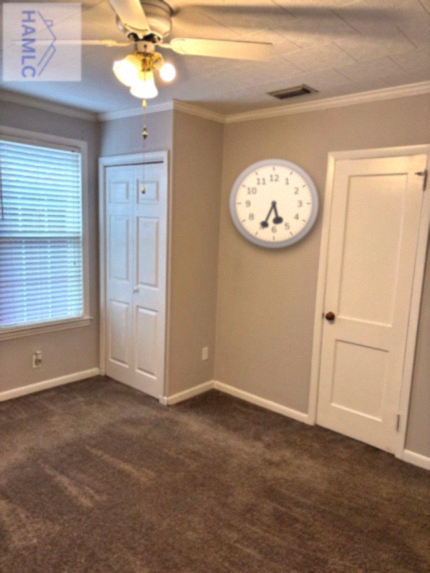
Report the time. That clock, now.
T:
5:34
